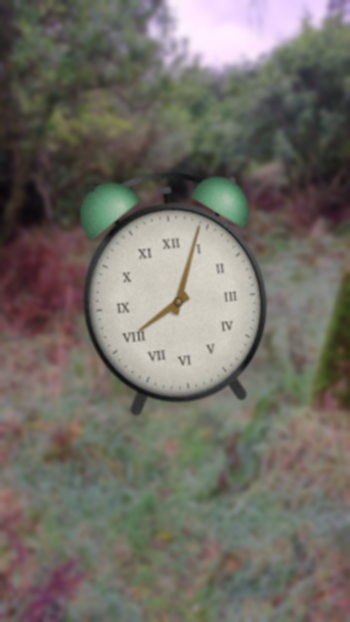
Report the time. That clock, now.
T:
8:04
